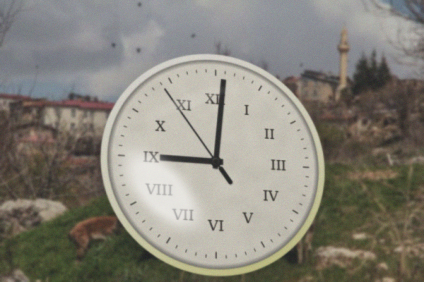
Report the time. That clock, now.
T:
9:00:54
